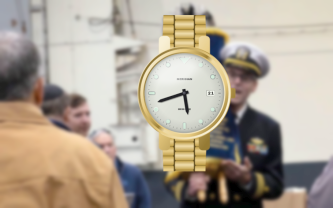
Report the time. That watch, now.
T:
5:42
